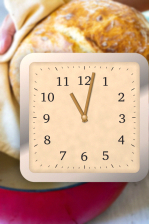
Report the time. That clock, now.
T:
11:02
